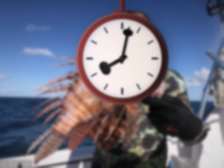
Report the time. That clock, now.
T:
8:02
